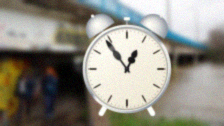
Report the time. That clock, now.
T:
12:54
